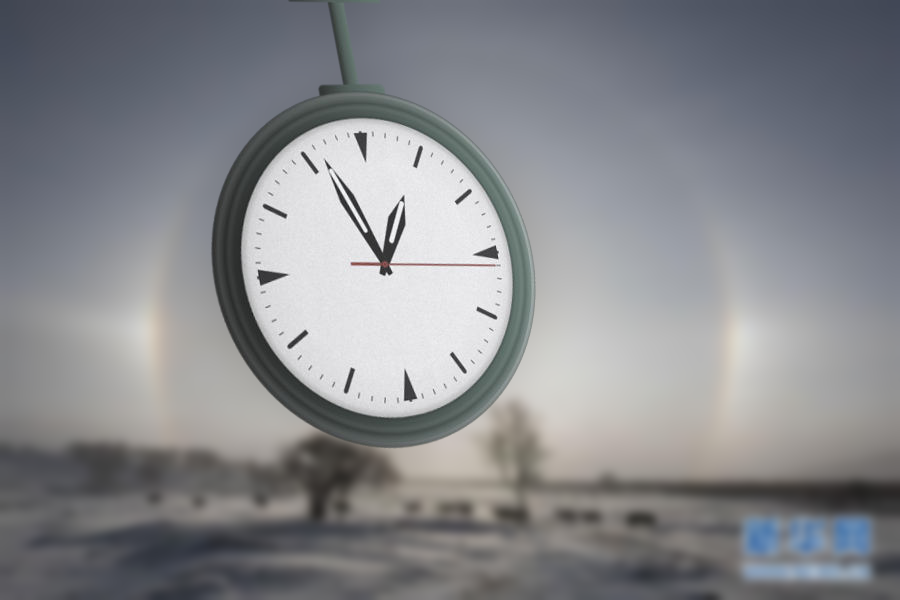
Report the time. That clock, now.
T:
12:56:16
